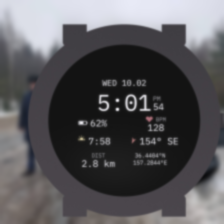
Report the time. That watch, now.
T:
5:01
